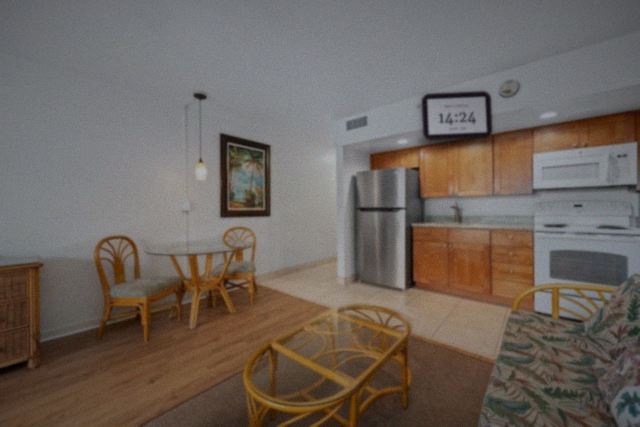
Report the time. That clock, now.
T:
14:24
